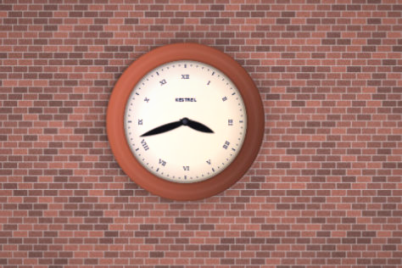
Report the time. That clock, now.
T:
3:42
